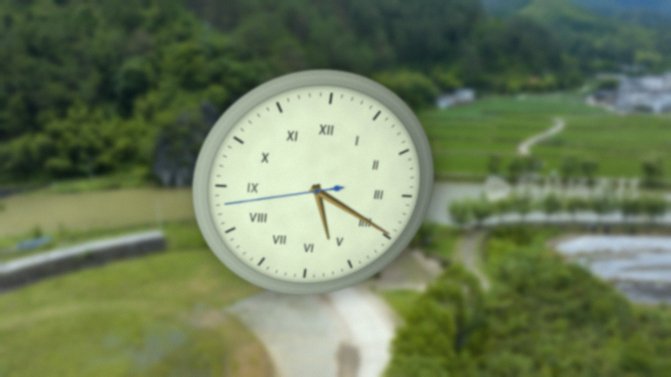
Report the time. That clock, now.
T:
5:19:43
